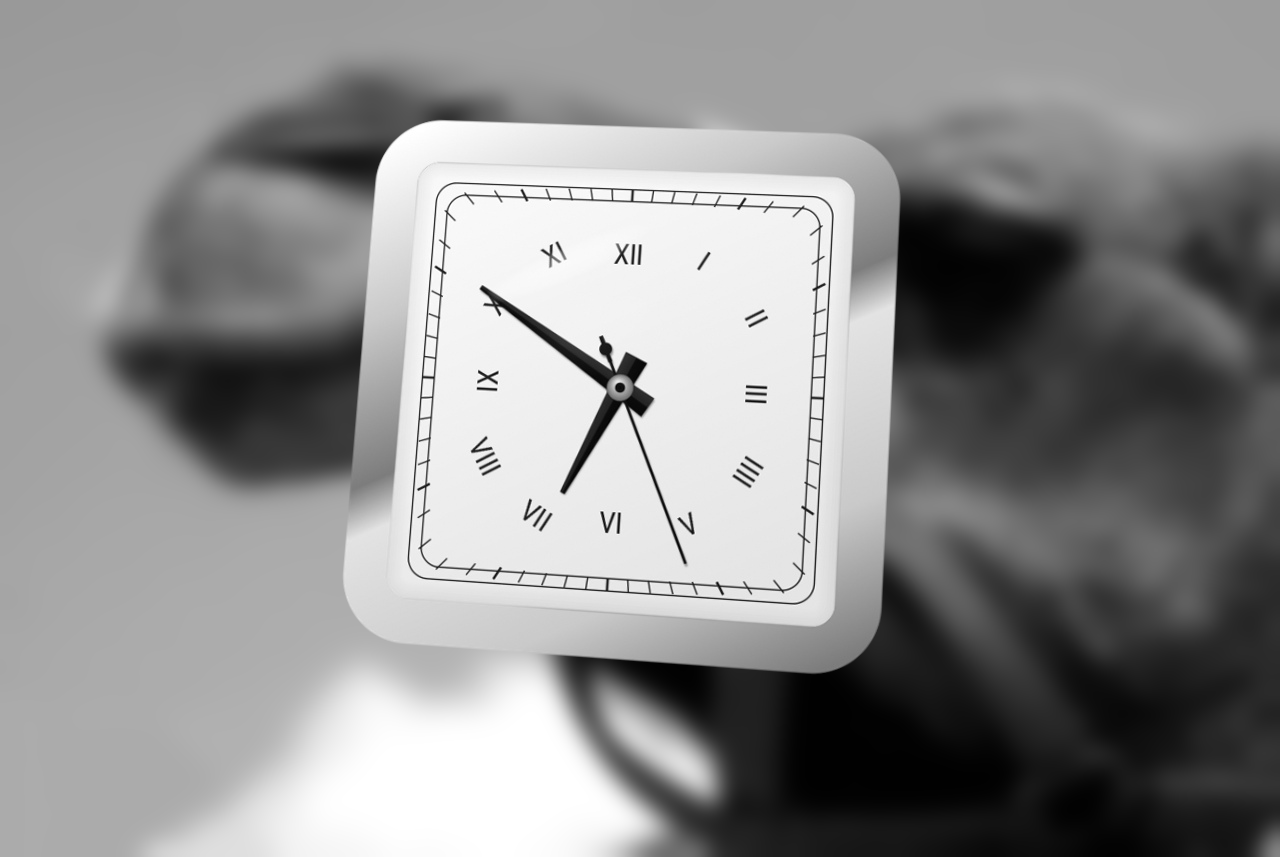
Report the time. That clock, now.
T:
6:50:26
